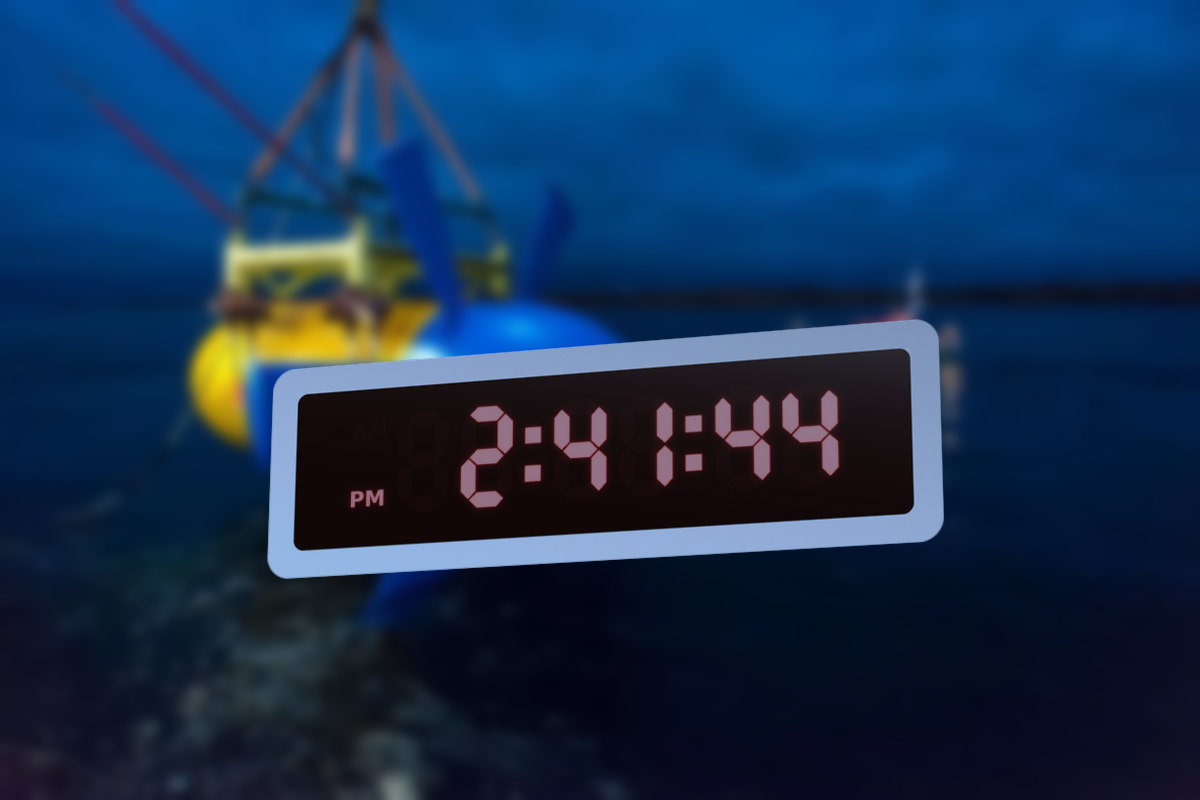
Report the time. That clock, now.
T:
2:41:44
